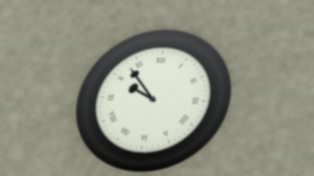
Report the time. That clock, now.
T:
9:53
